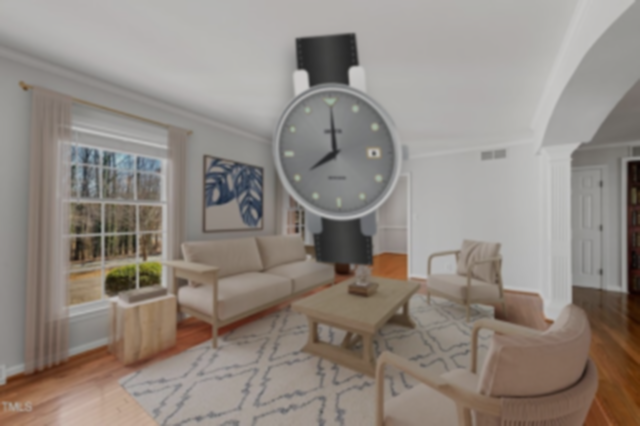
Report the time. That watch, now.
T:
8:00
